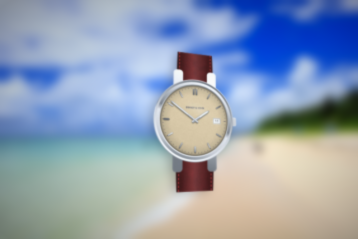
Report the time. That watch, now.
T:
1:51
